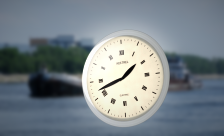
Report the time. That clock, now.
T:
1:42
